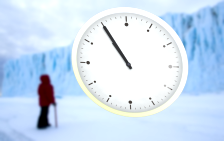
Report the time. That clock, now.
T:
10:55
